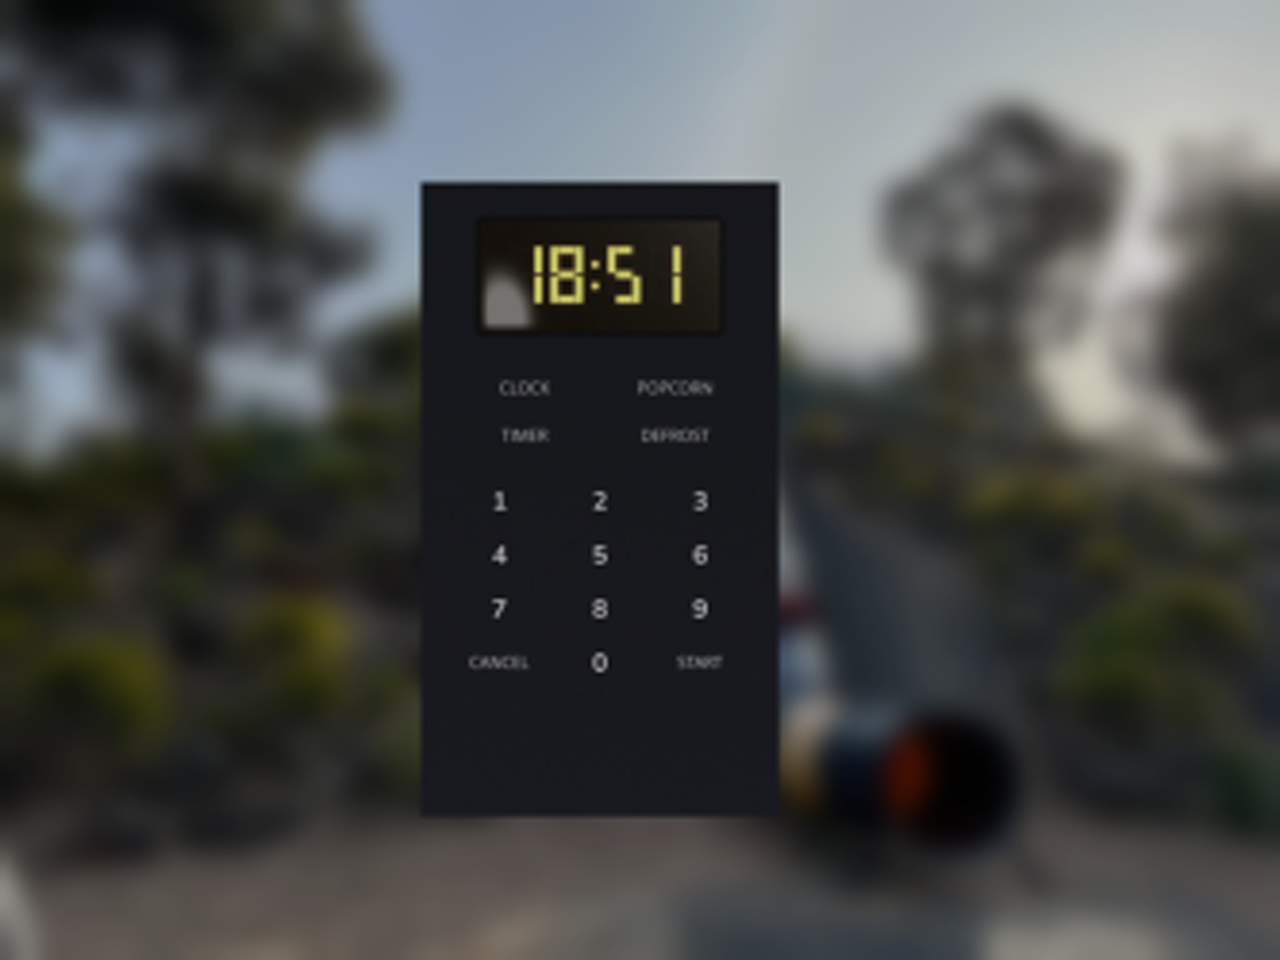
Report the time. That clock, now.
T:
18:51
